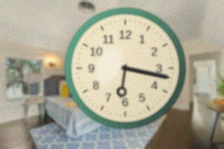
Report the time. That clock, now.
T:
6:17
